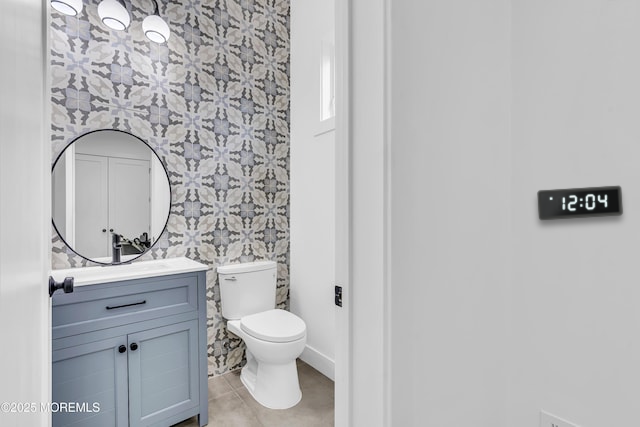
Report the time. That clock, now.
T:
12:04
